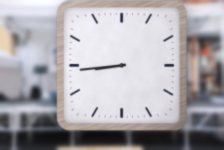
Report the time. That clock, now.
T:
8:44
